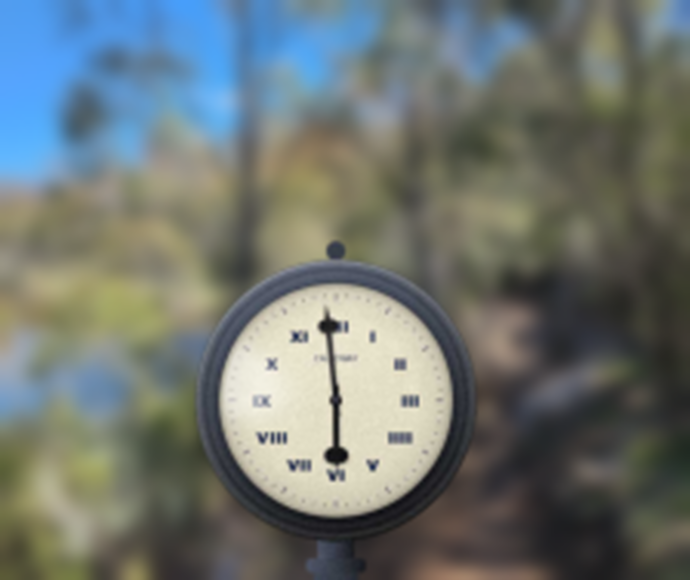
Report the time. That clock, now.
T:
5:59
